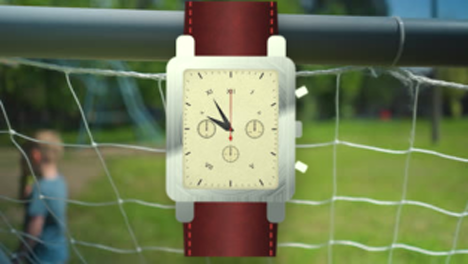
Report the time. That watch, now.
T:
9:55
